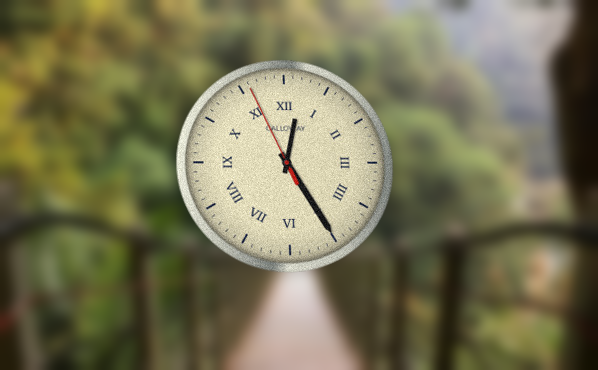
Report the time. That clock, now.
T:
12:24:56
